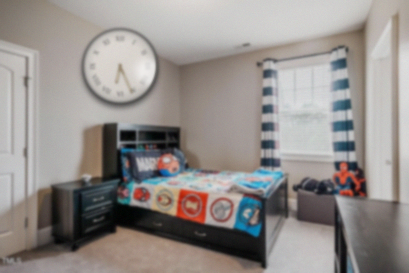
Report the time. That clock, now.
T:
6:26
